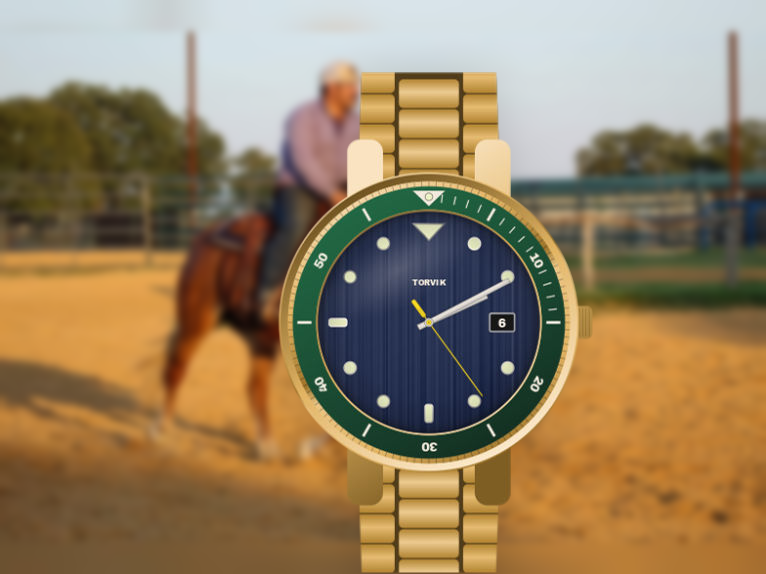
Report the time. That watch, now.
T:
2:10:24
